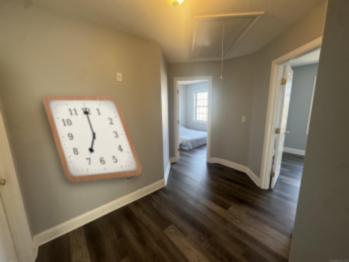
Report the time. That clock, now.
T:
7:00
